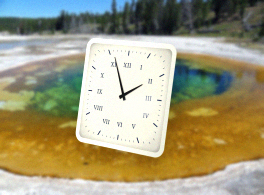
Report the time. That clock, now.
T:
1:56
